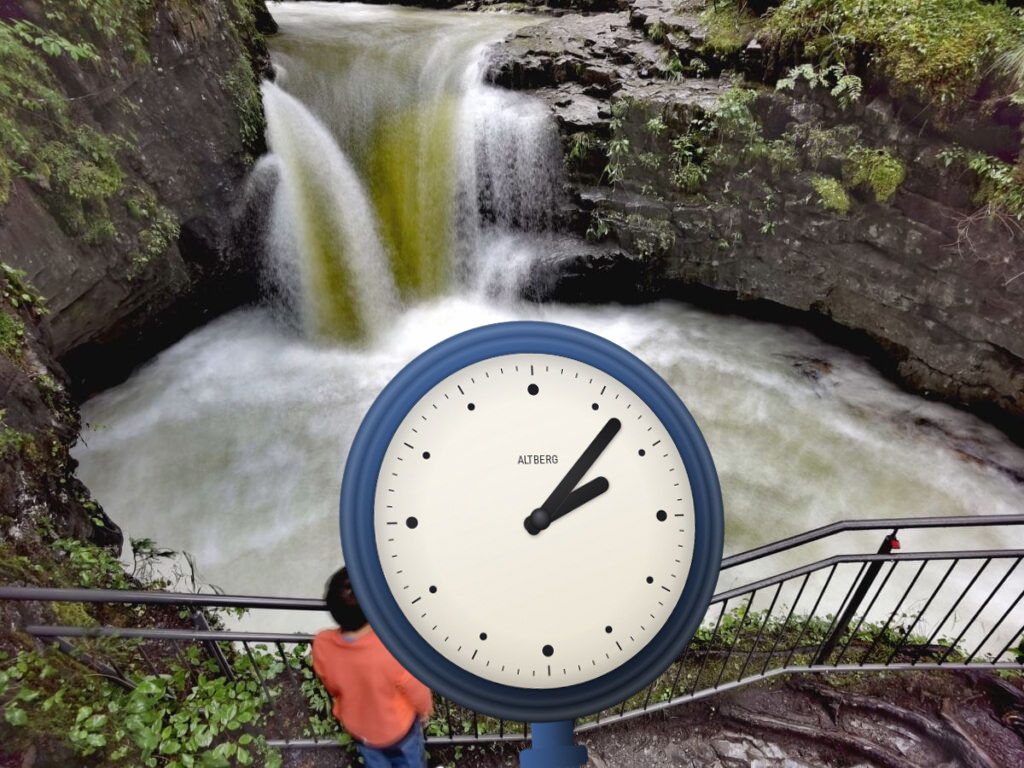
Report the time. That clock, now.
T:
2:07
